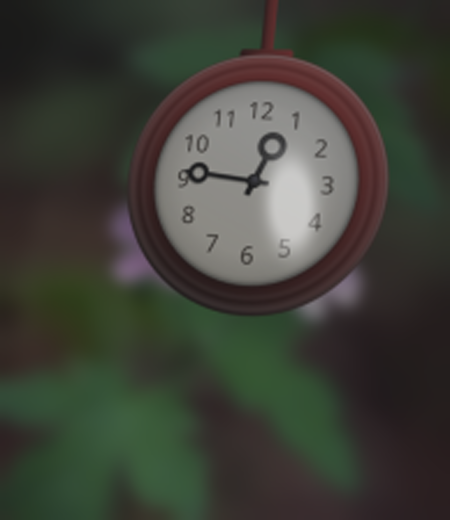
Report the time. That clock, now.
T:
12:46
